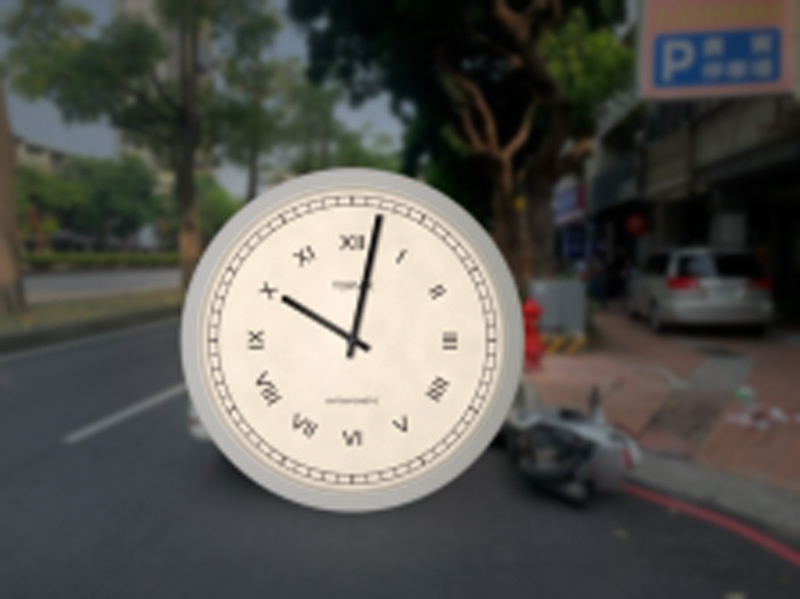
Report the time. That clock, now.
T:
10:02
